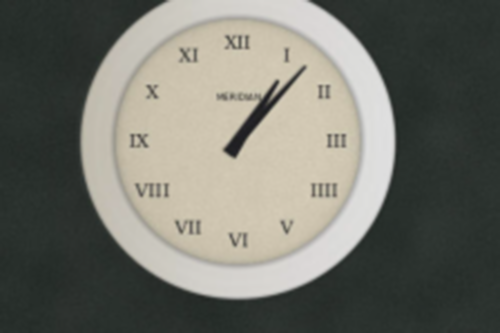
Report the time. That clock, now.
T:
1:07
